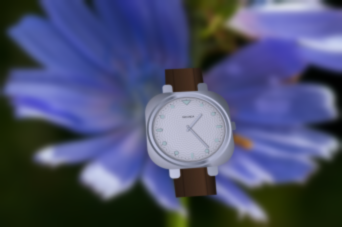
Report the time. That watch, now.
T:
1:24
